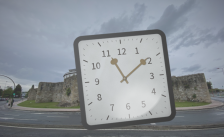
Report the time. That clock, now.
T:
11:09
